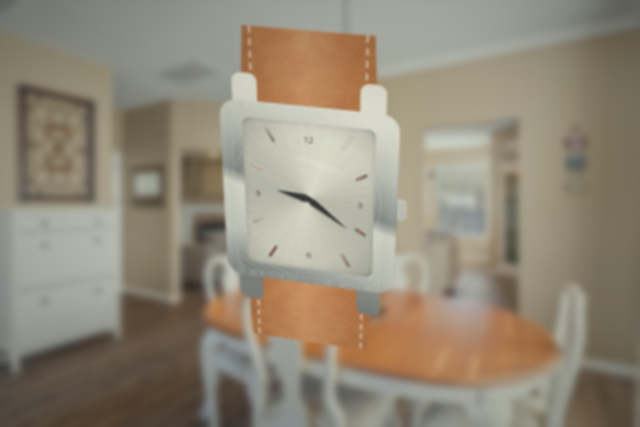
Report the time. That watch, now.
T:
9:21
